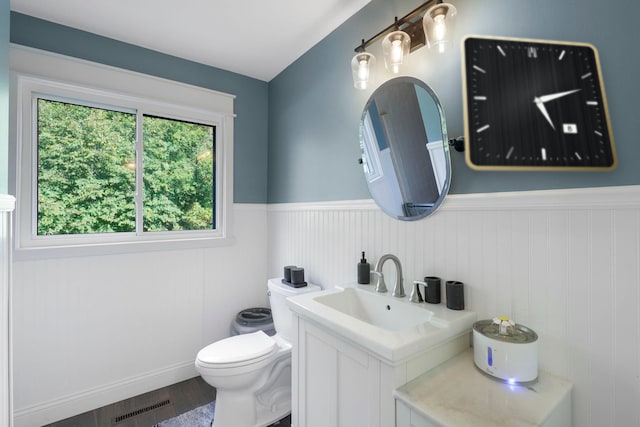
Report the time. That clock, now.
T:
5:12
